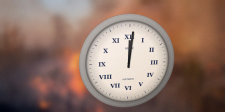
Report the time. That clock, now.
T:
12:01
